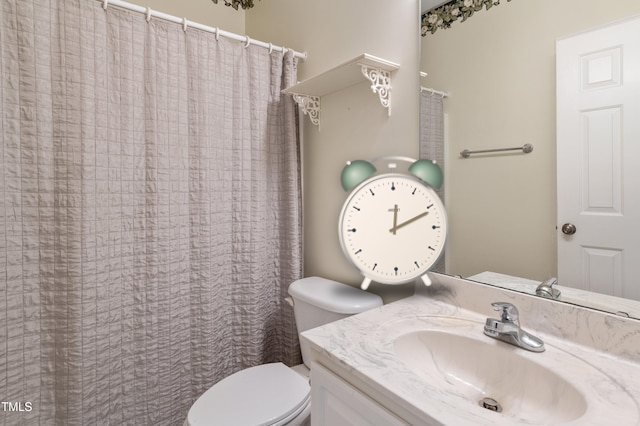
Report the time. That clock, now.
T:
12:11
